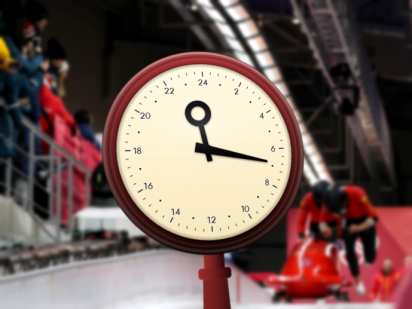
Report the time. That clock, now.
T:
23:17
